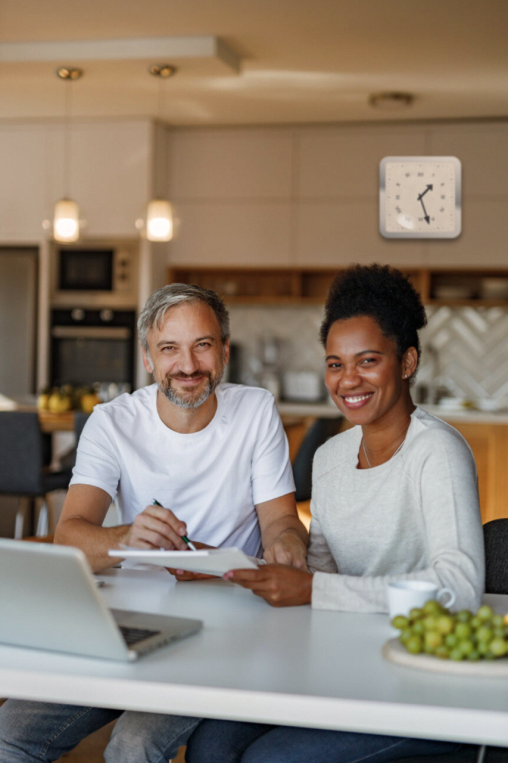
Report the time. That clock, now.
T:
1:27
